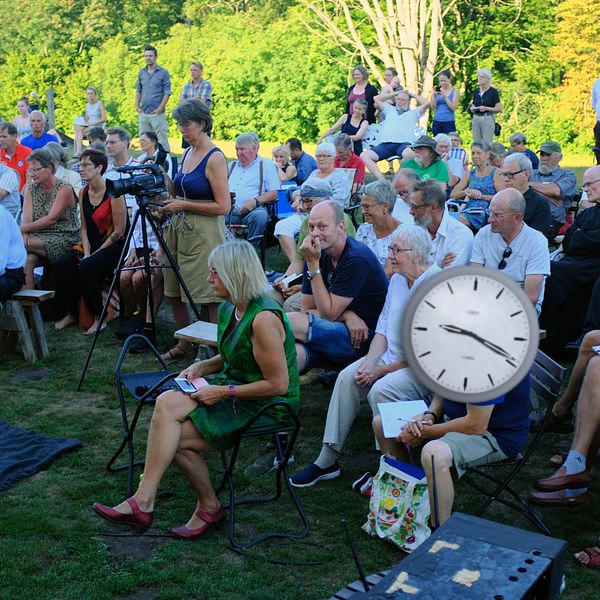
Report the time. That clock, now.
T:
9:19
